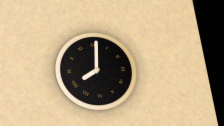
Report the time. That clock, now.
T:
8:01
